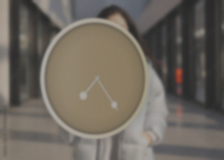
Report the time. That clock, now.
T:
7:24
